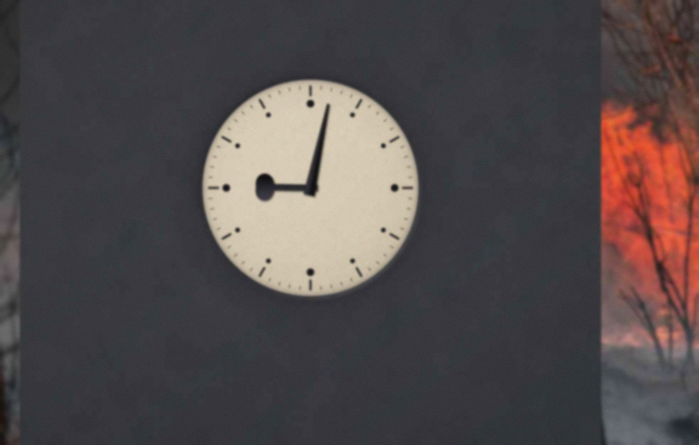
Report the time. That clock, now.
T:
9:02
